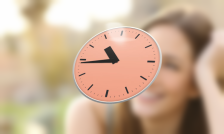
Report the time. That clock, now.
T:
10:44
